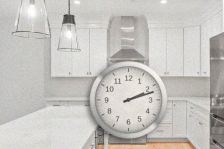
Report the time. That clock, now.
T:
2:12
